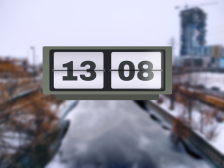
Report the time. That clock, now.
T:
13:08
